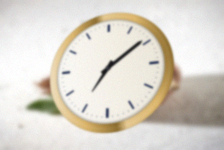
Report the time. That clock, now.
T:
7:09
